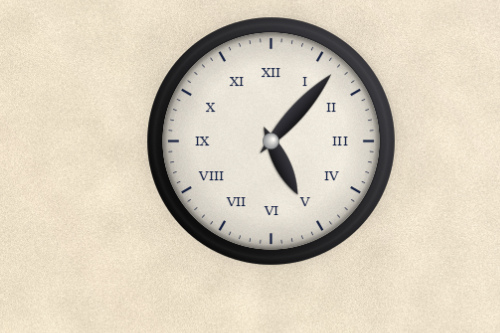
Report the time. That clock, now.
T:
5:07
